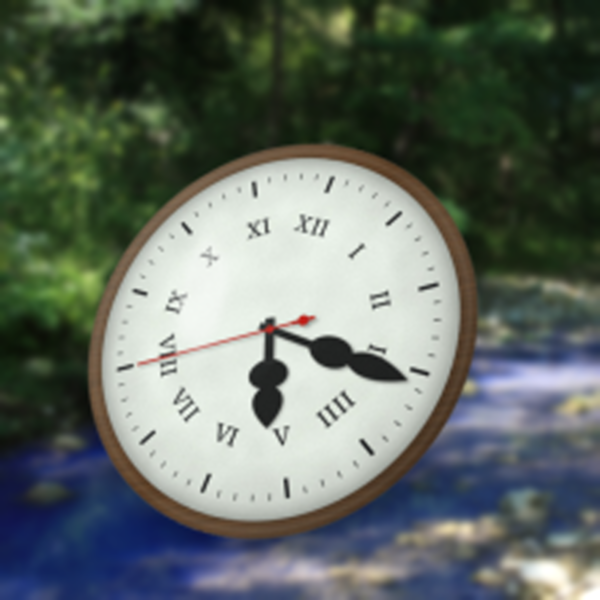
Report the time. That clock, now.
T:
5:15:40
